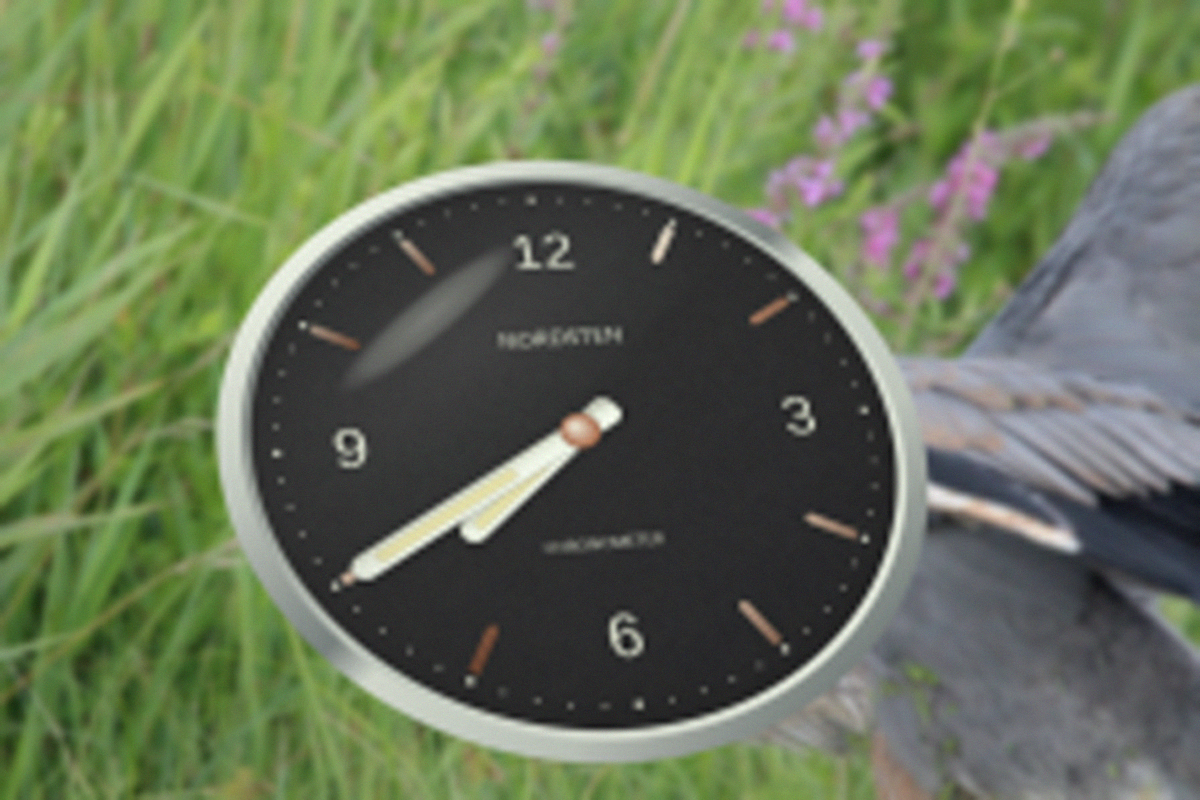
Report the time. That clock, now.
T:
7:40
